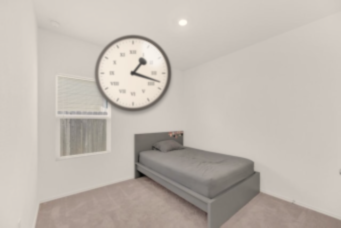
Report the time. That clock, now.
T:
1:18
